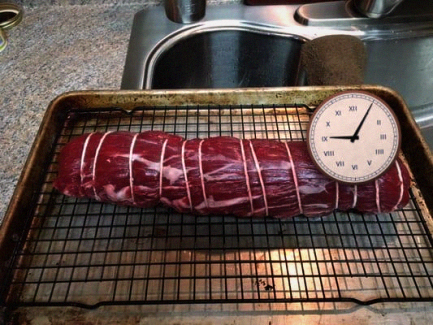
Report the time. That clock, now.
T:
9:05
